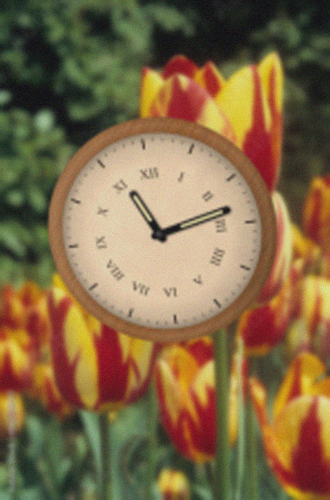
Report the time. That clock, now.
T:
11:13
